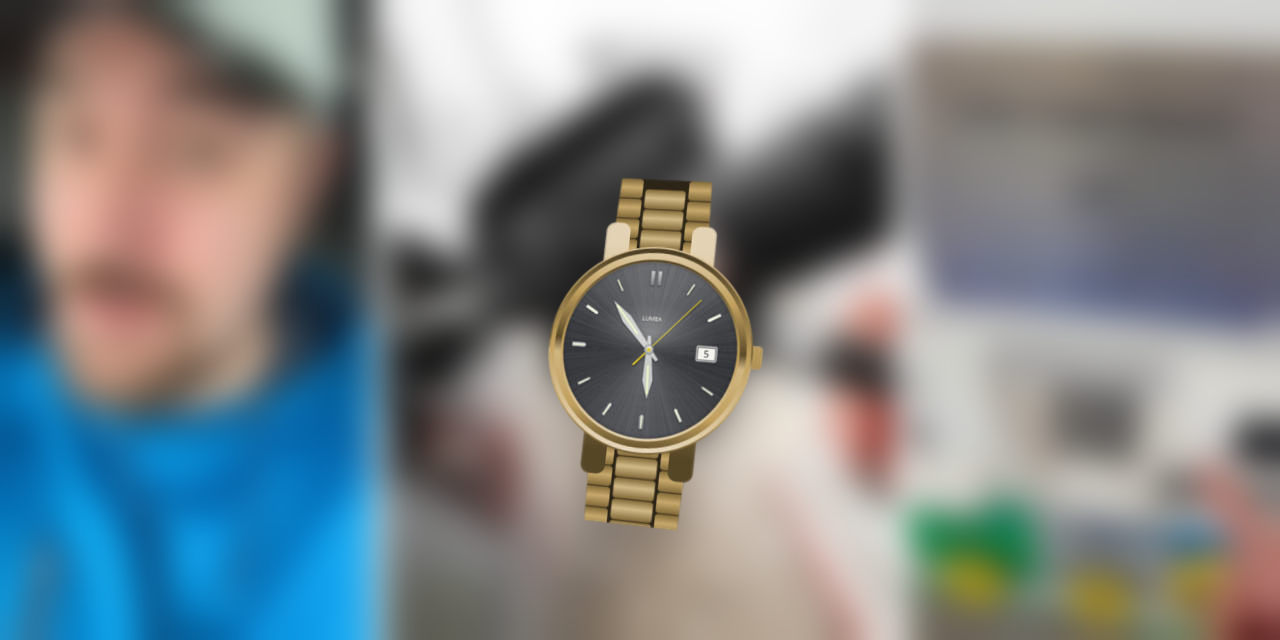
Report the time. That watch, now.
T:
5:53:07
